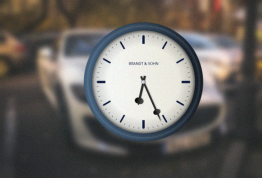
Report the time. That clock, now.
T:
6:26
